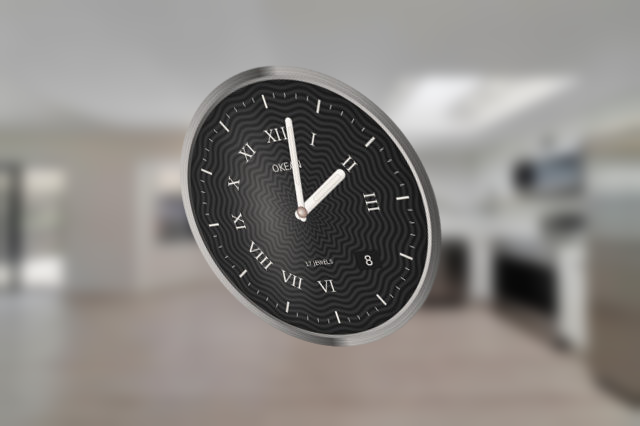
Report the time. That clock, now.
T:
2:02
